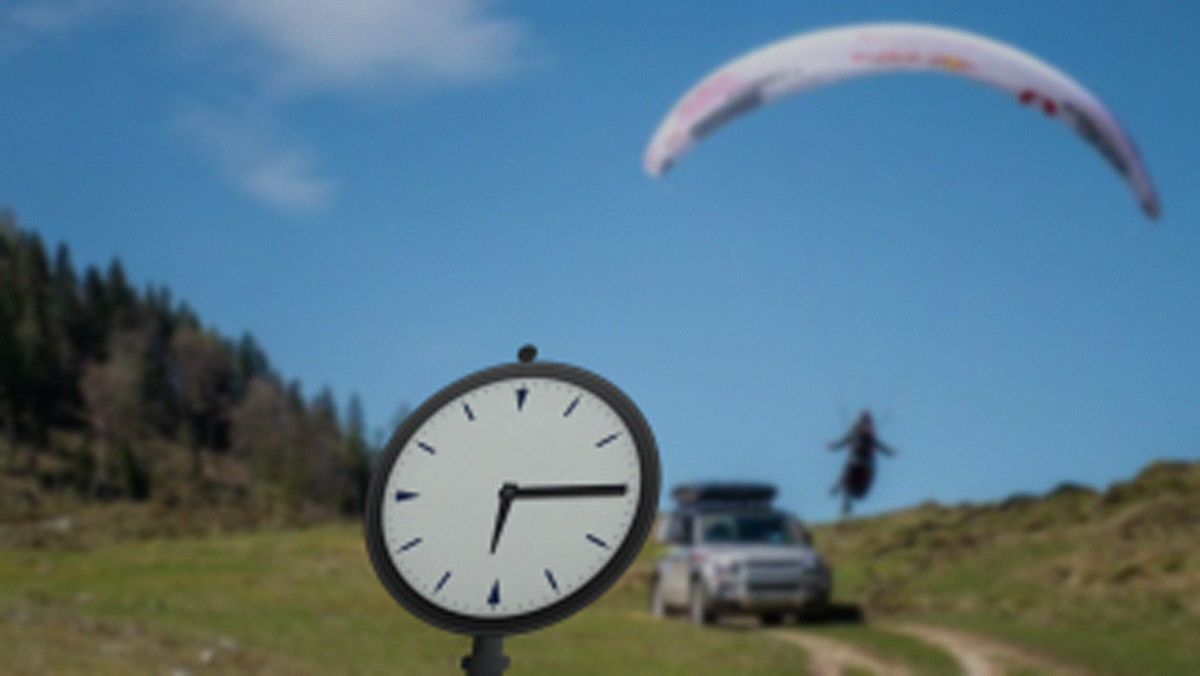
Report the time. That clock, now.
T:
6:15
